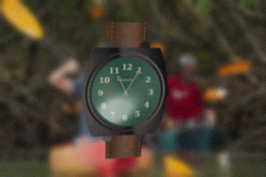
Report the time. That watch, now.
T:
11:05
